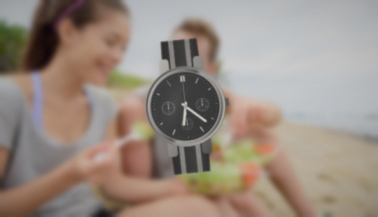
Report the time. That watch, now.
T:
6:22
